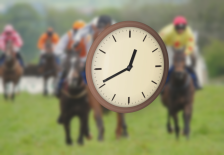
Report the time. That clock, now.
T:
12:41
